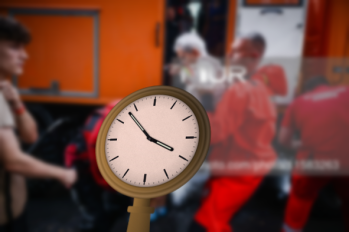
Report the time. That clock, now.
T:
3:53
